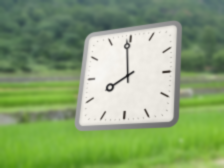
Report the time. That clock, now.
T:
7:59
